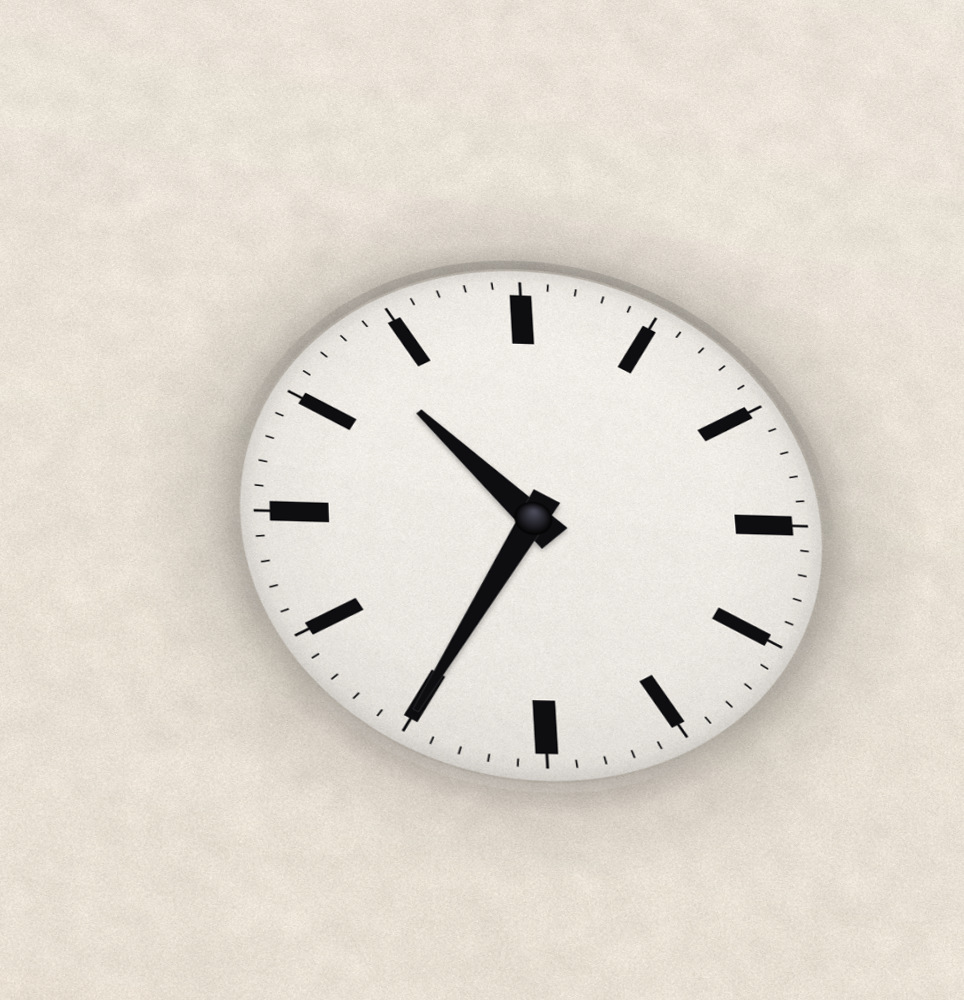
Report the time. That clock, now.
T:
10:35
